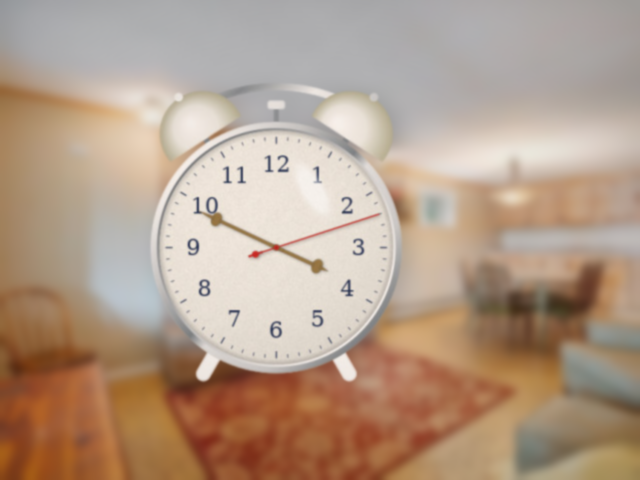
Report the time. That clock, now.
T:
3:49:12
